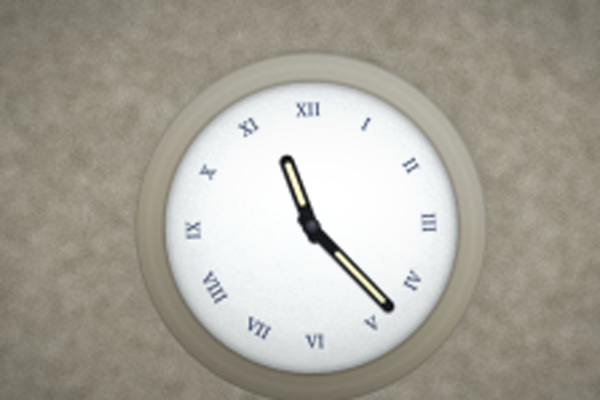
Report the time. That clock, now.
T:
11:23
